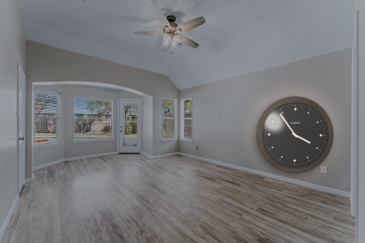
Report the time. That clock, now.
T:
3:54
